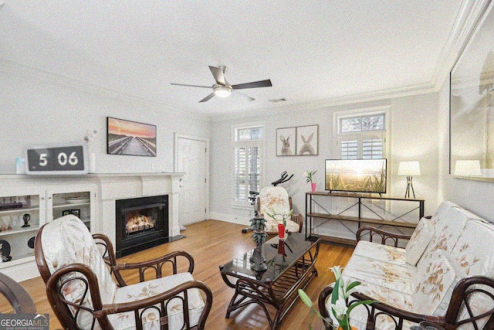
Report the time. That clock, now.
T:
5:06
